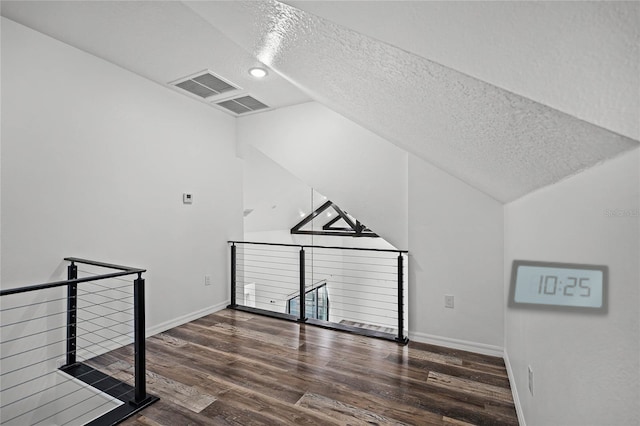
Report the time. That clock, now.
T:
10:25
